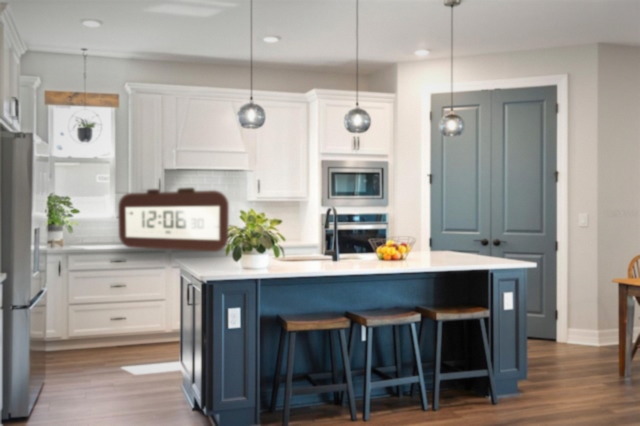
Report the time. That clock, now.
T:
12:06
